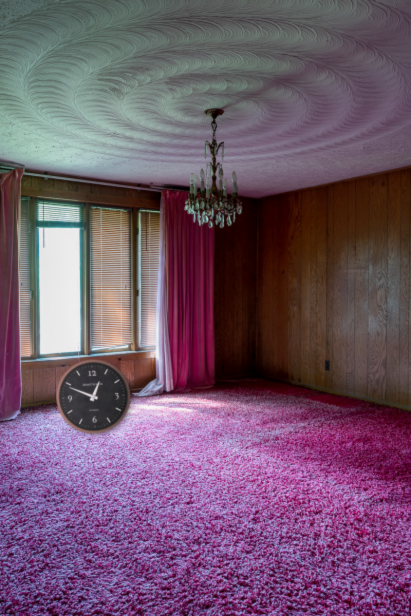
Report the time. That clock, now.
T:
12:49
